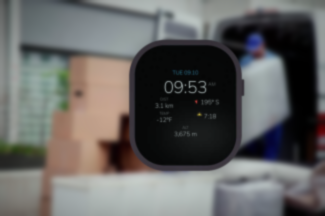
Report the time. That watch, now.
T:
9:53
